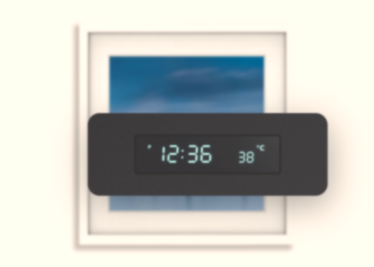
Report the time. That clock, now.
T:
12:36
